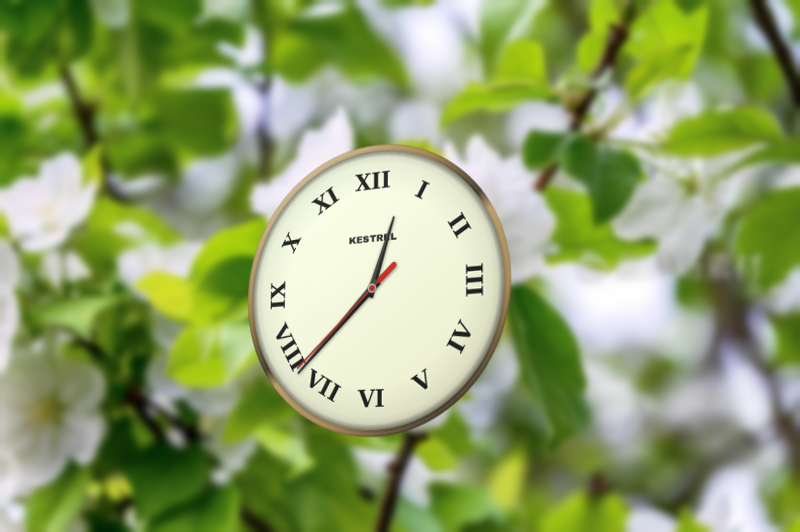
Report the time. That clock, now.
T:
12:37:38
